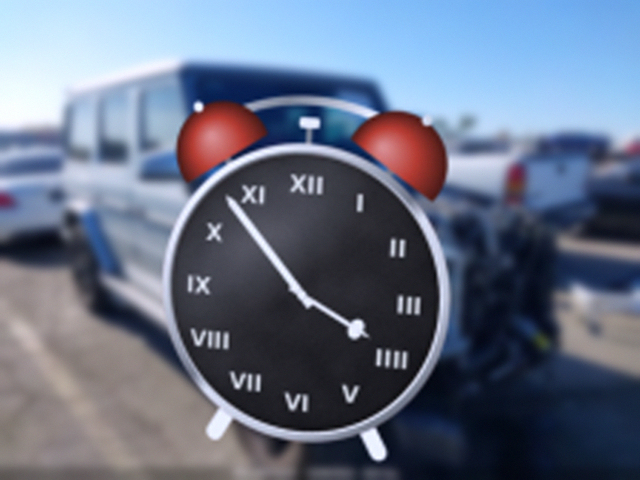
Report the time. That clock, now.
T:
3:53
